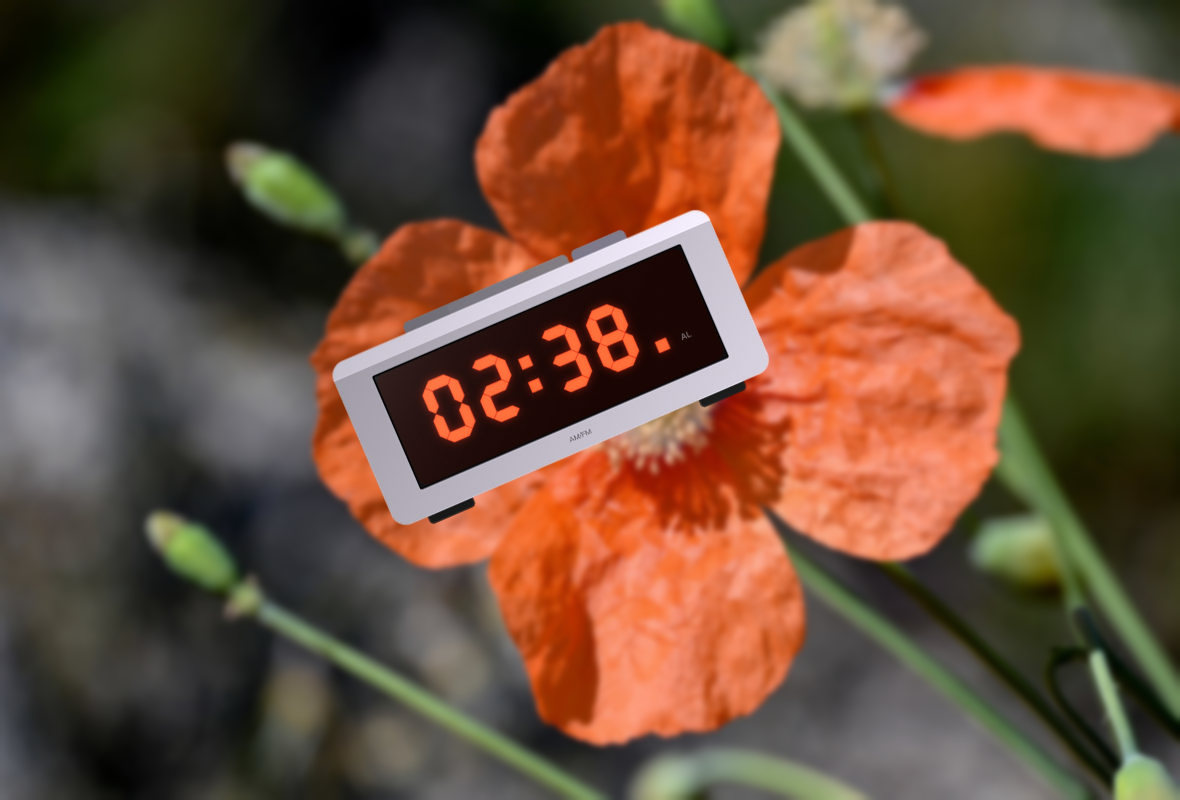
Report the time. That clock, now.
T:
2:38
